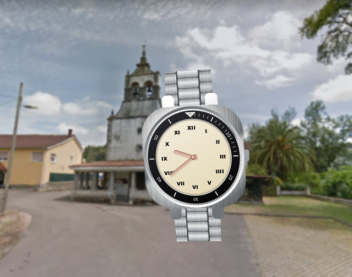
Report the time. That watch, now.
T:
9:39
